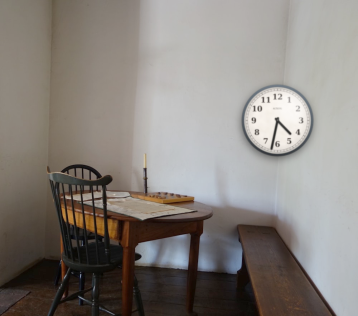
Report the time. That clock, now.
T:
4:32
